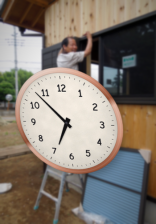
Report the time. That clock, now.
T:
6:53
